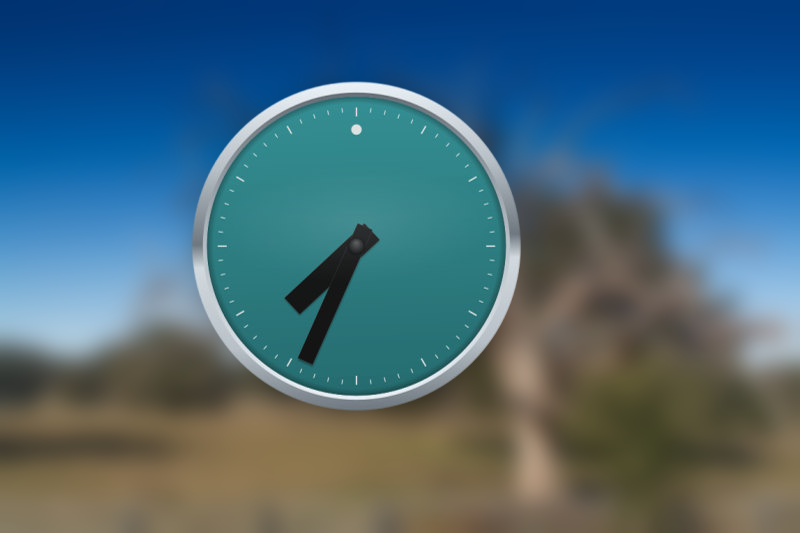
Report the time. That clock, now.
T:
7:34
